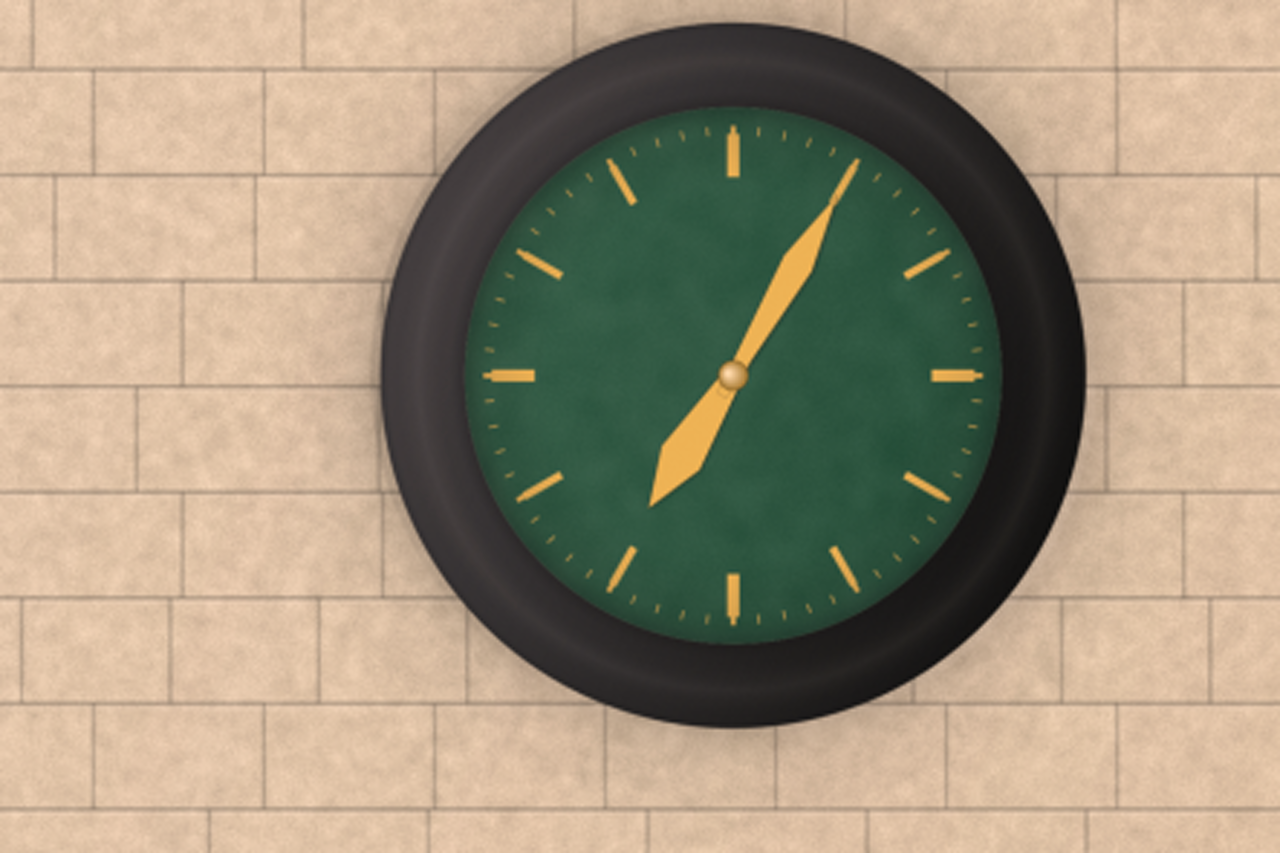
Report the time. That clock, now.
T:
7:05
